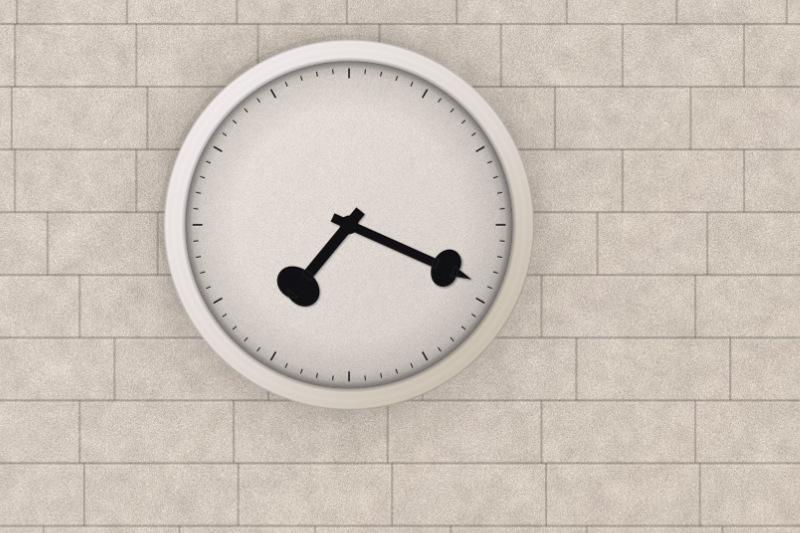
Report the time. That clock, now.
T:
7:19
